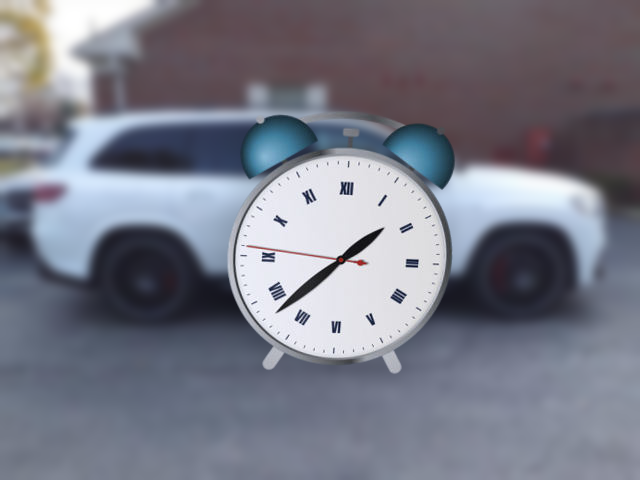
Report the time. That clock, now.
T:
1:37:46
